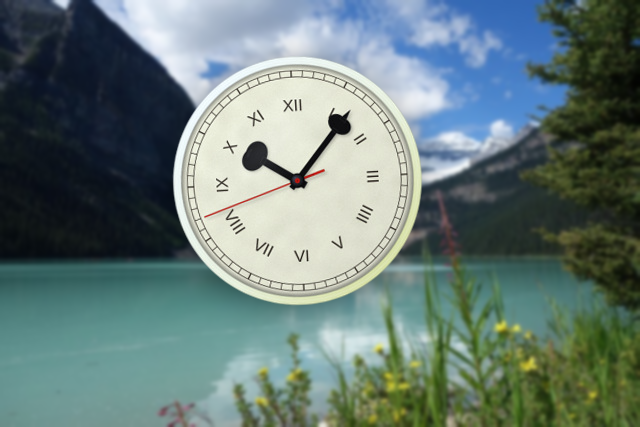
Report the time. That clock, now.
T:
10:06:42
